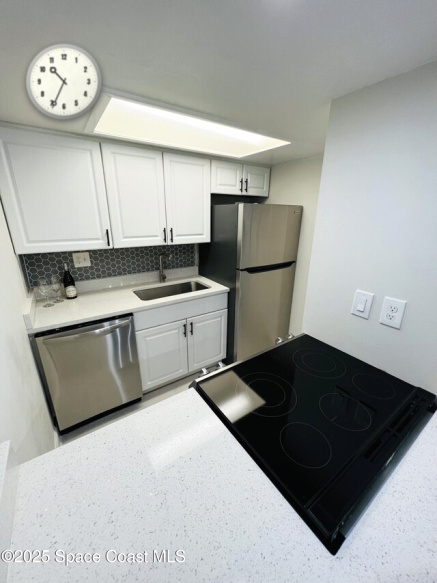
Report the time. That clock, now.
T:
10:34
